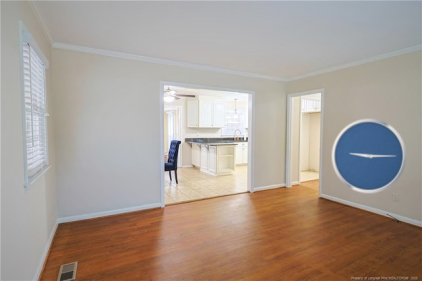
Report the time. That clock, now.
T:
9:15
